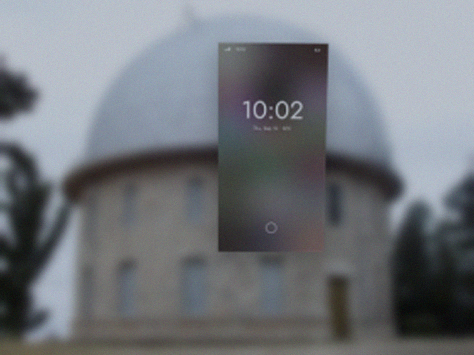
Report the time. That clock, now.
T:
10:02
